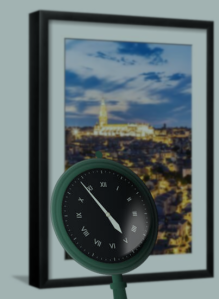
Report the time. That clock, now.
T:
4:54
